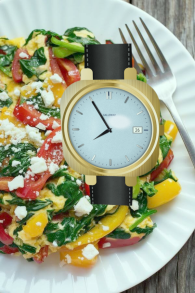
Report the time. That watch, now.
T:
7:55
